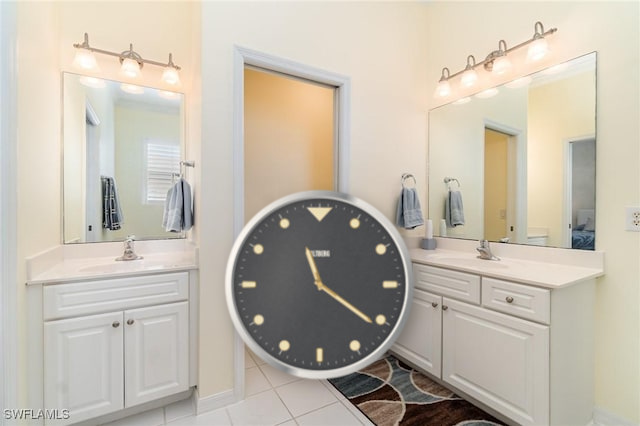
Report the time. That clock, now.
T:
11:21
